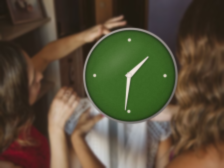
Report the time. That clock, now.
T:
1:31
